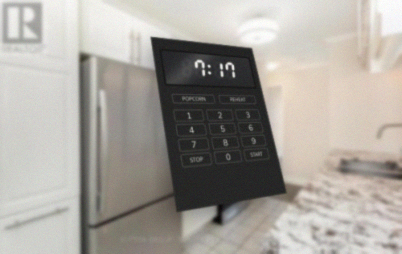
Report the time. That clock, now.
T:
7:17
